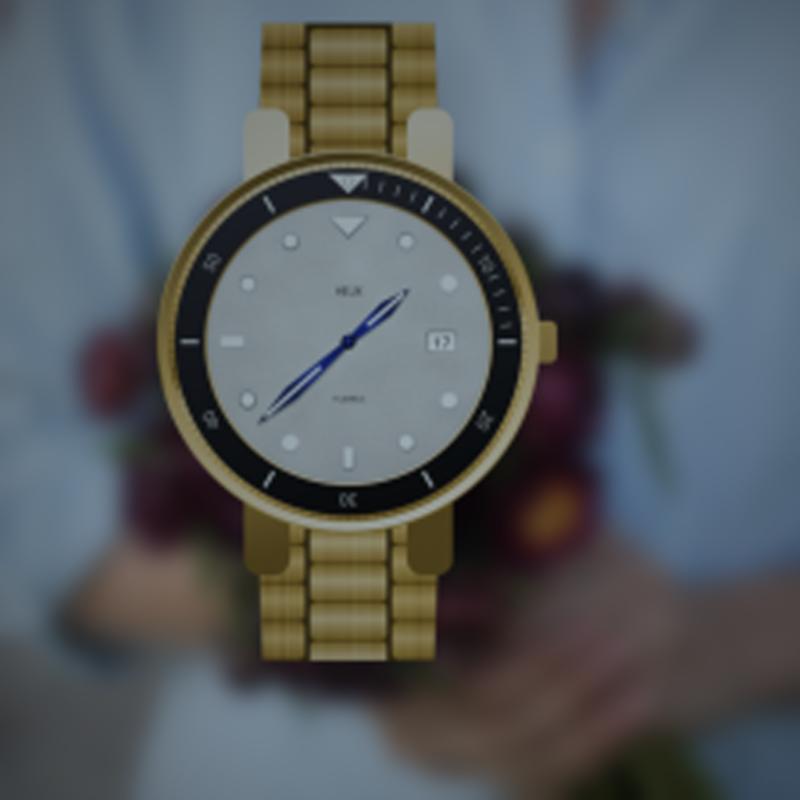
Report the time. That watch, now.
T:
1:38
